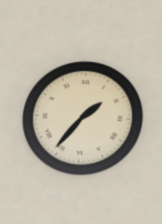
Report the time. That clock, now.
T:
1:36
